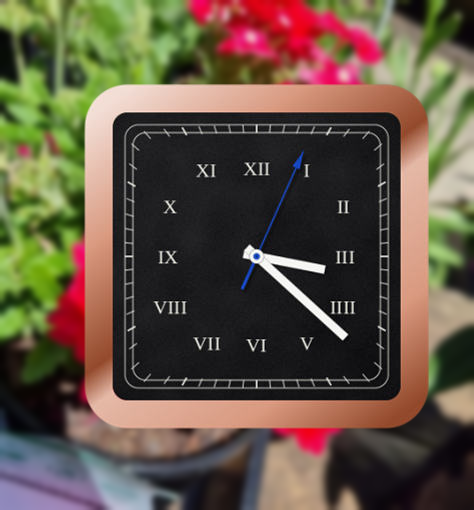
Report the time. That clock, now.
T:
3:22:04
